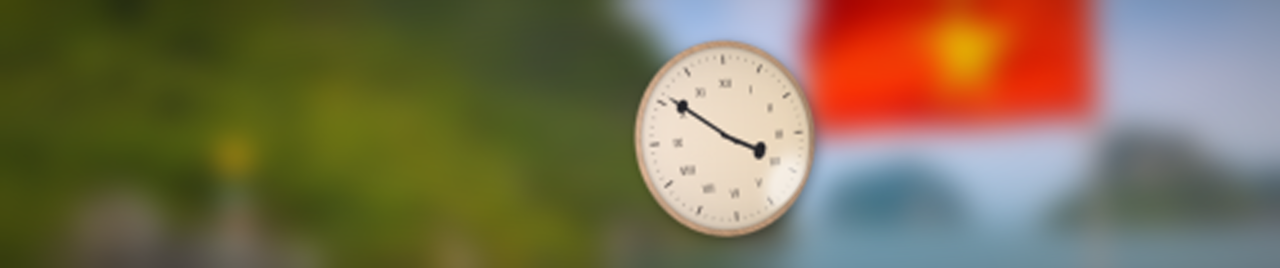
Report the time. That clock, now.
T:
3:51
